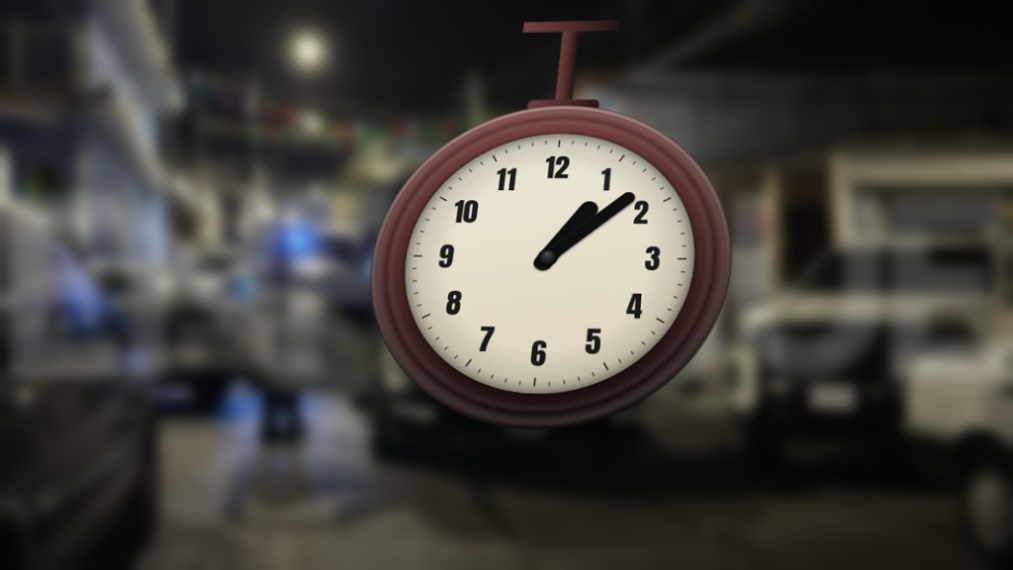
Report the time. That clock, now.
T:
1:08
